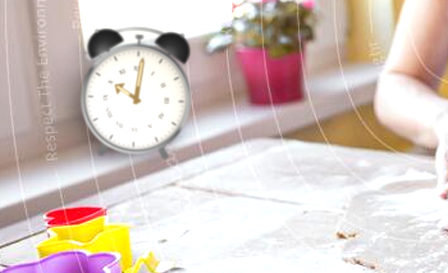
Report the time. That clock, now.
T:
10:01
